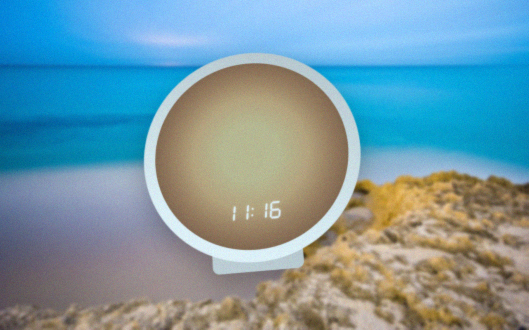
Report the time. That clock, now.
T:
11:16
